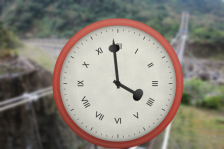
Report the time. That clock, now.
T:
3:59
